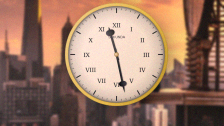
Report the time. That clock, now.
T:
11:28
